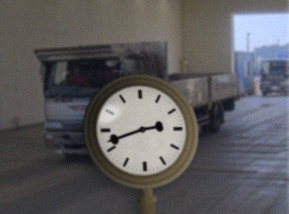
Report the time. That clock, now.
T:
2:42
